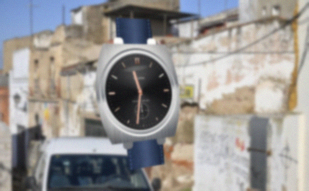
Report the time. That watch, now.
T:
11:32
